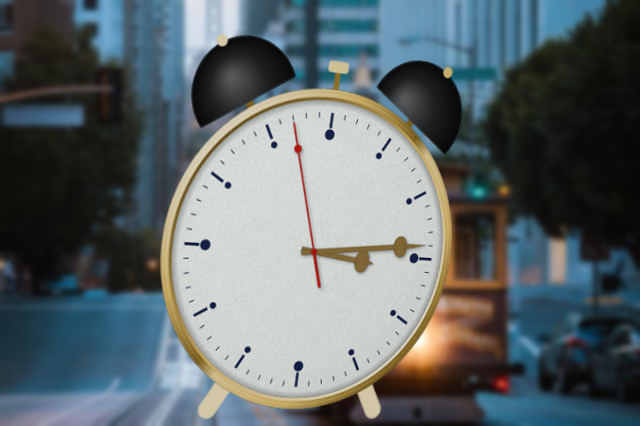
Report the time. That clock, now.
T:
3:13:57
